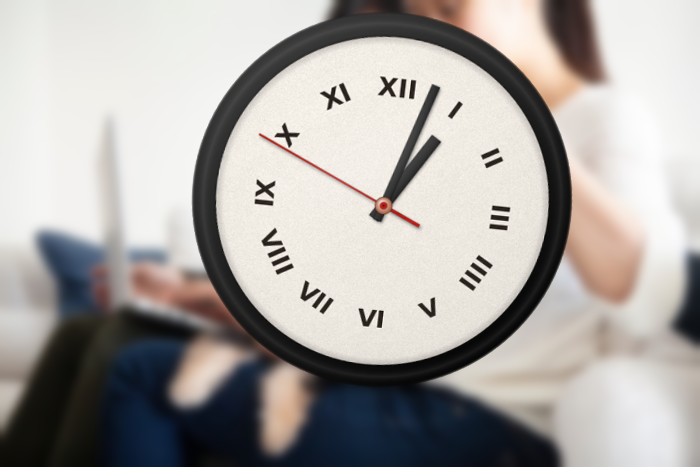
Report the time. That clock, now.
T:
1:02:49
